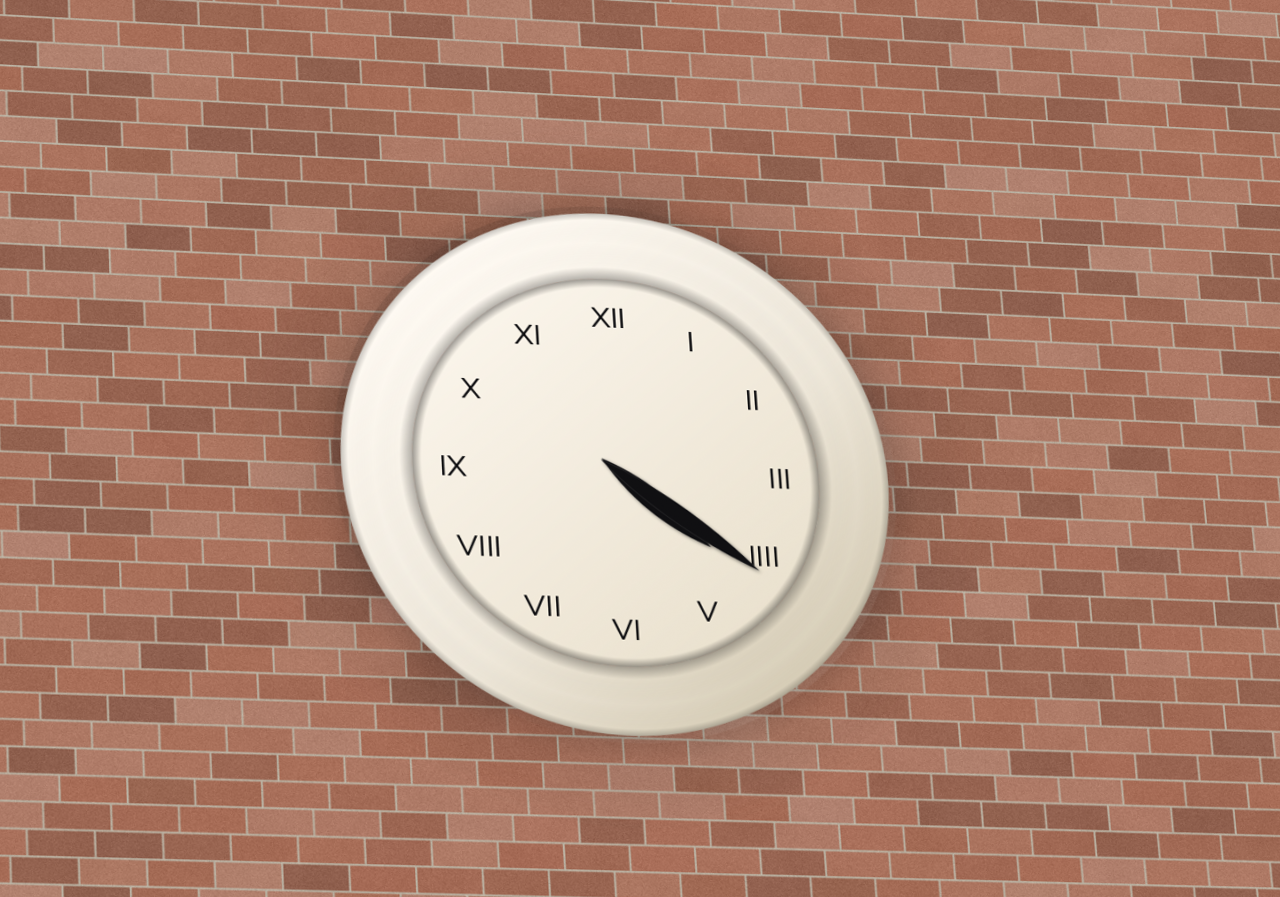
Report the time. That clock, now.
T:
4:21
